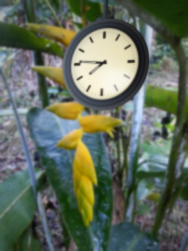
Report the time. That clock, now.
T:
7:46
